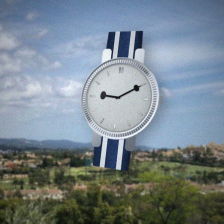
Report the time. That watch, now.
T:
9:10
